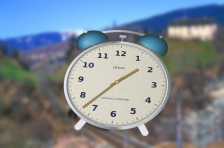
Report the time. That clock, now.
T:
1:37
